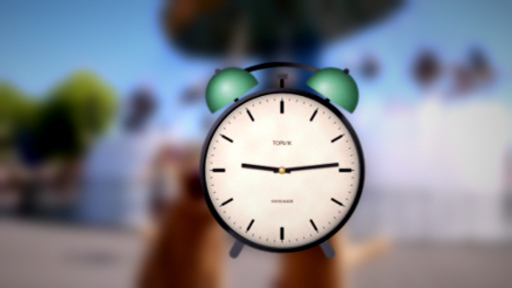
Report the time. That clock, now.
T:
9:14
